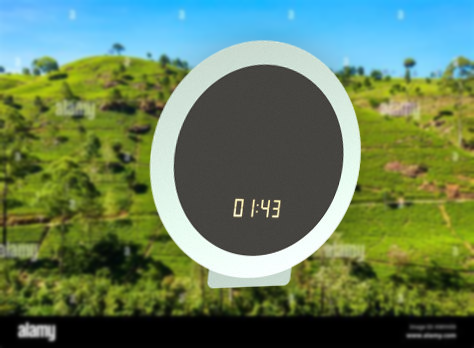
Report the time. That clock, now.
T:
1:43
